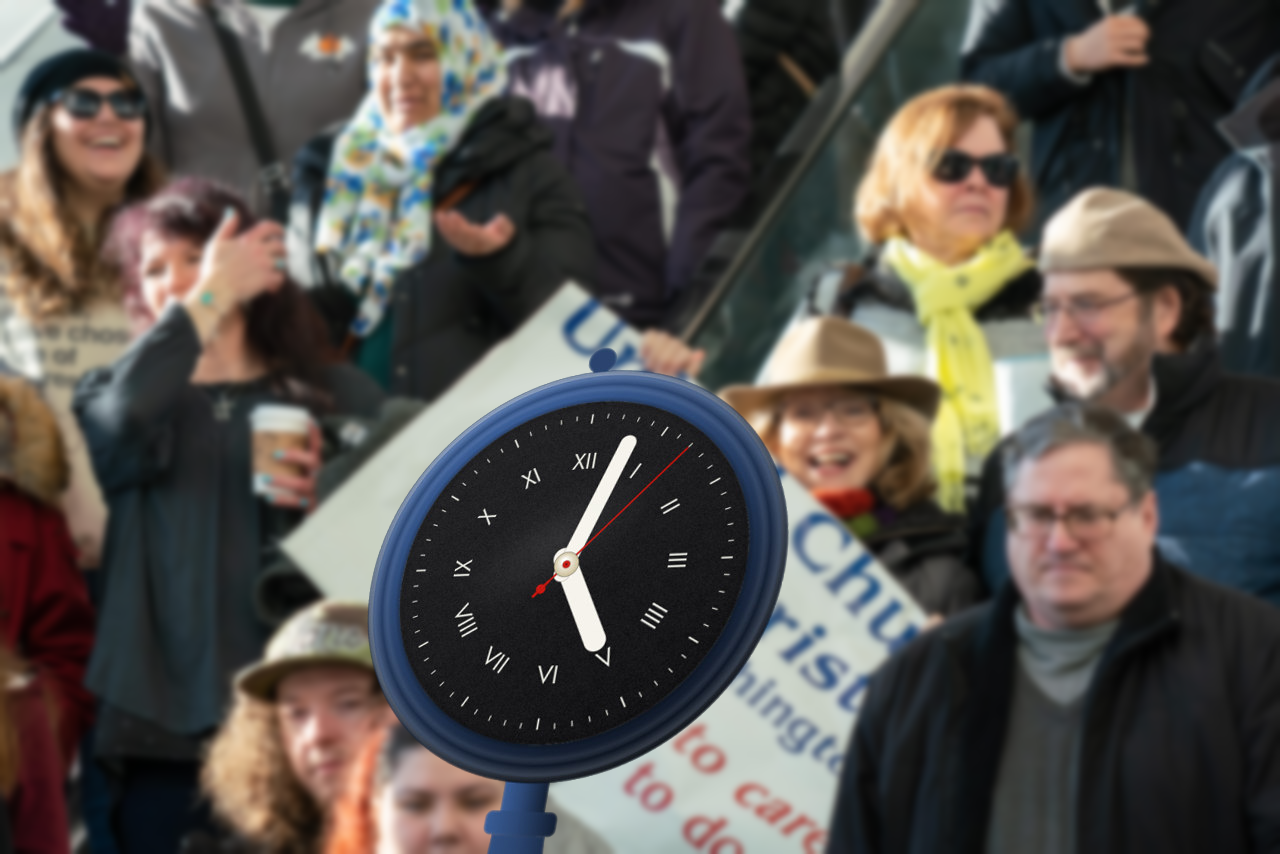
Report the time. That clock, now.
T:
5:03:07
